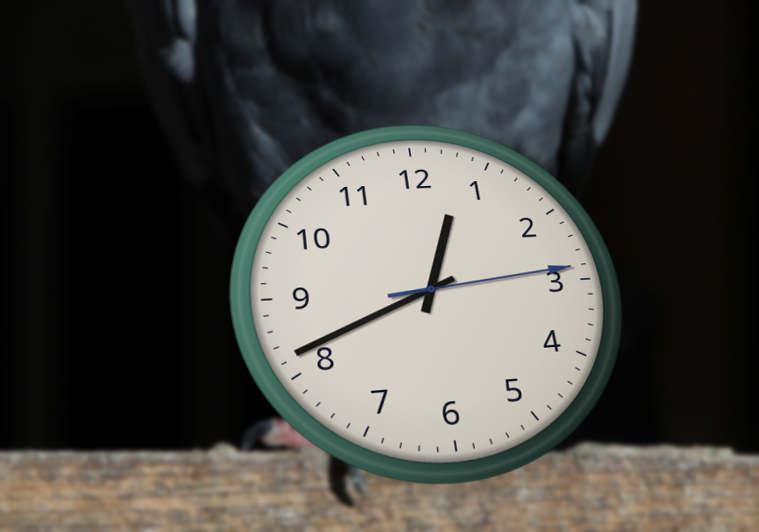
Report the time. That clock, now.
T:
12:41:14
